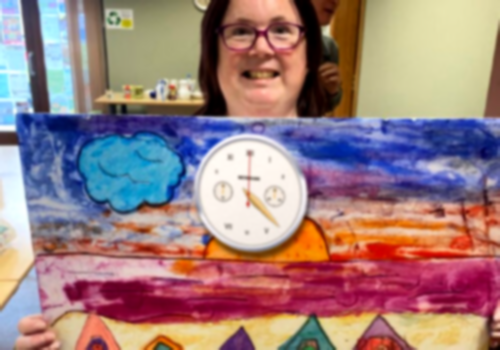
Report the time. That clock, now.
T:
4:22
